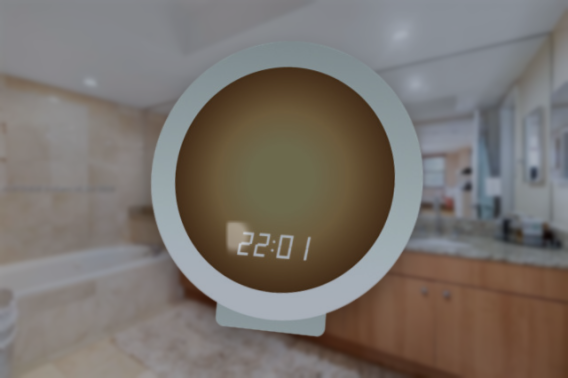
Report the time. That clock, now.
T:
22:01
